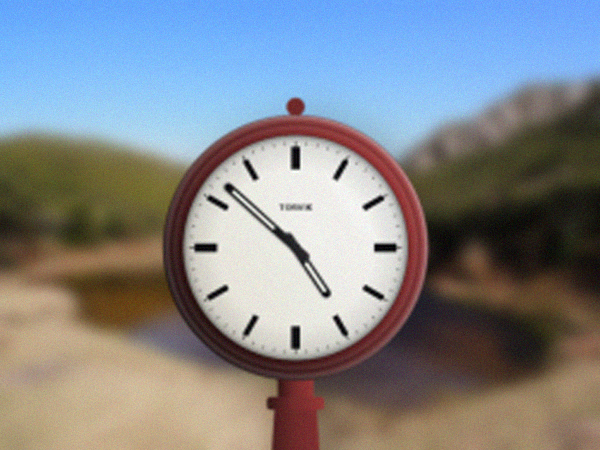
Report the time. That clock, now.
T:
4:52
